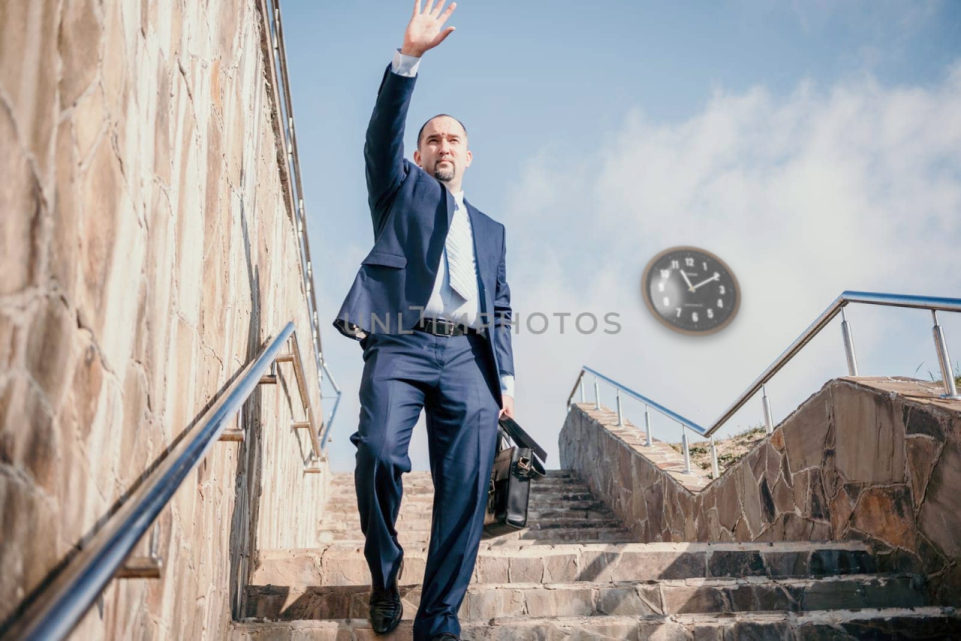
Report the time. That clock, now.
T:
11:10
